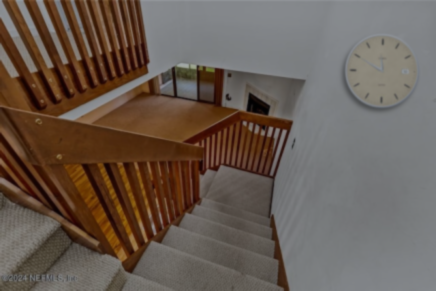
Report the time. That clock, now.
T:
11:50
